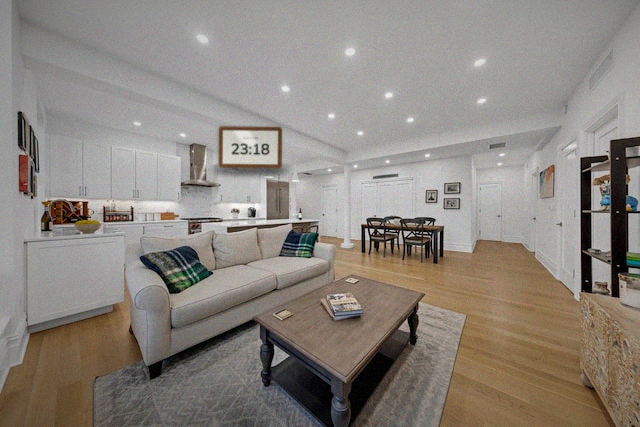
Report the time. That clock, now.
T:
23:18
